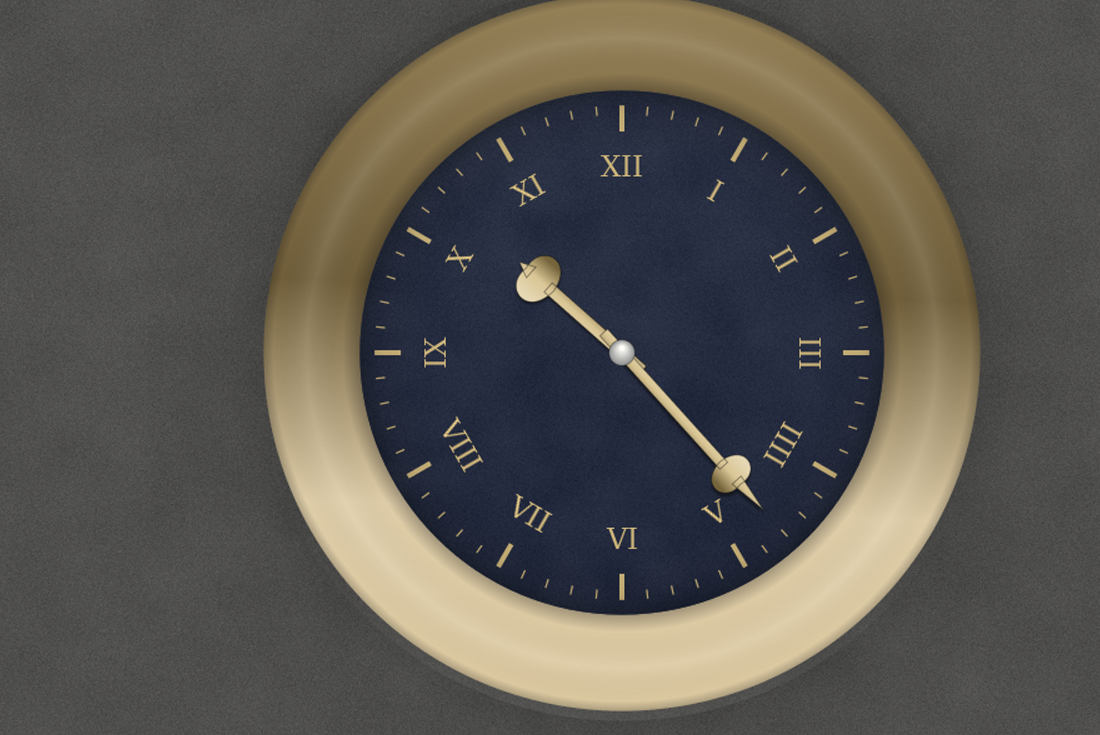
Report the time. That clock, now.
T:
10:23
